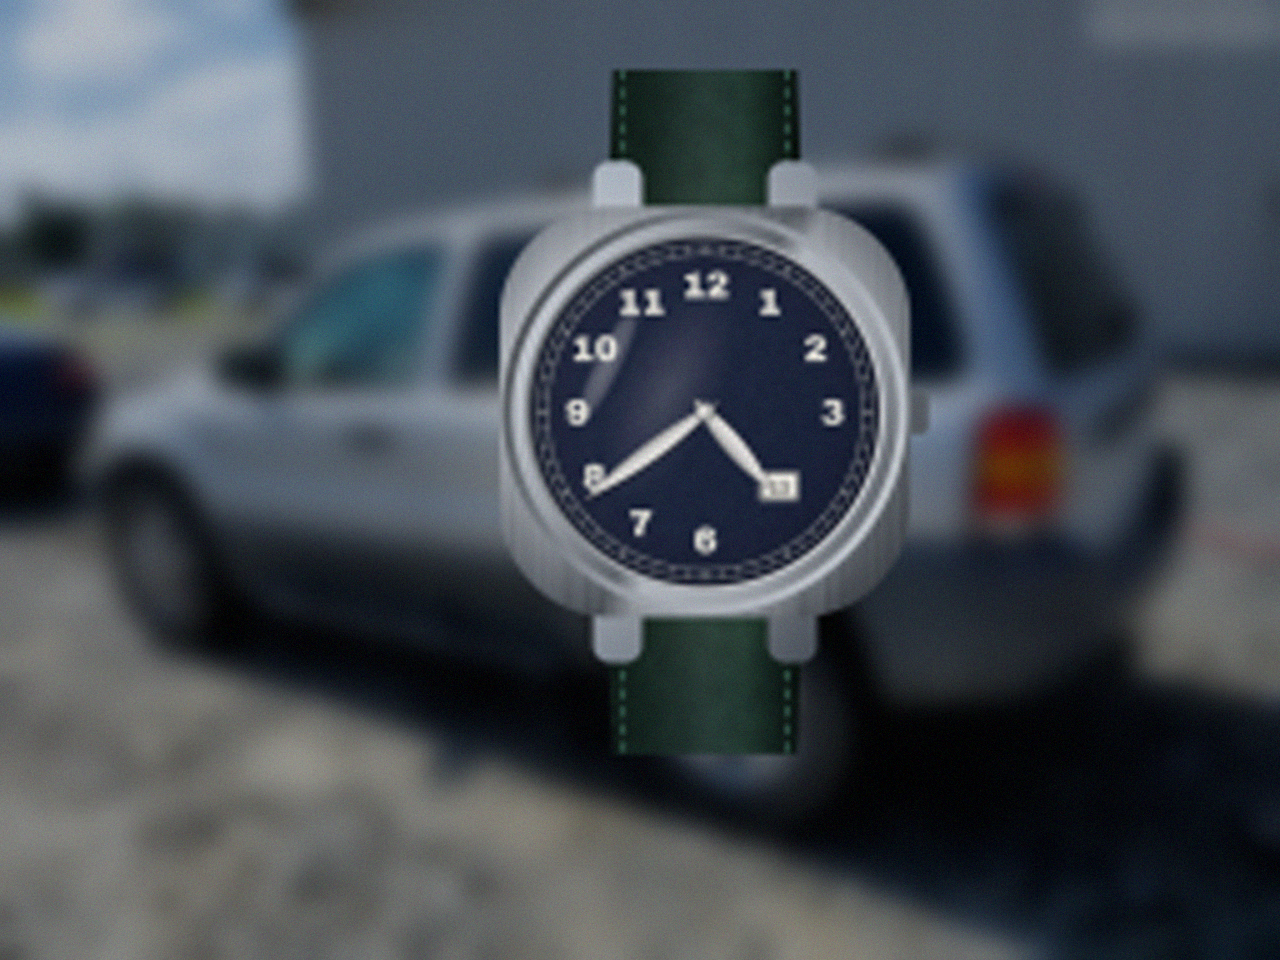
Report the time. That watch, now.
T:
4:39
